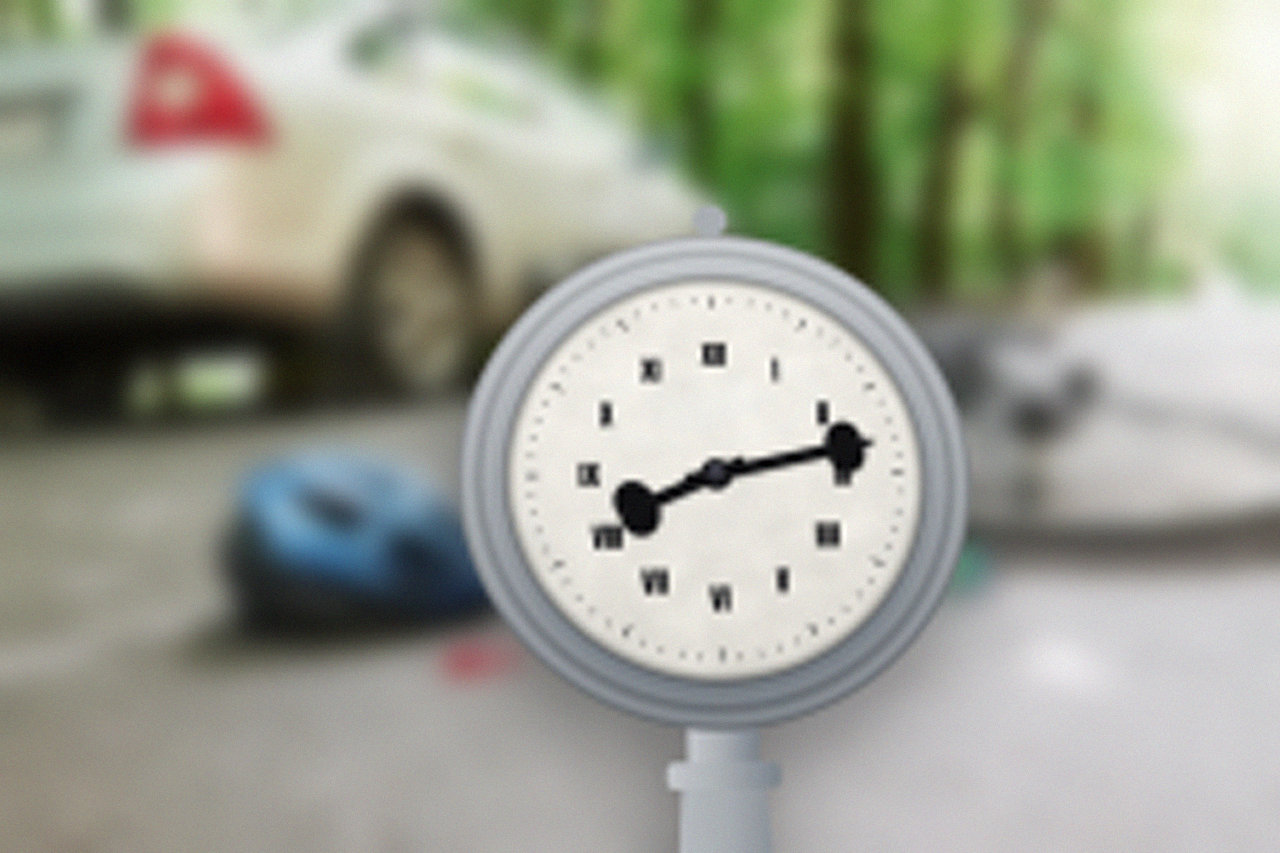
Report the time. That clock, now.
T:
8:13
